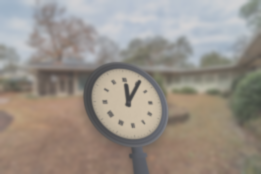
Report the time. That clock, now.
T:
12:06
